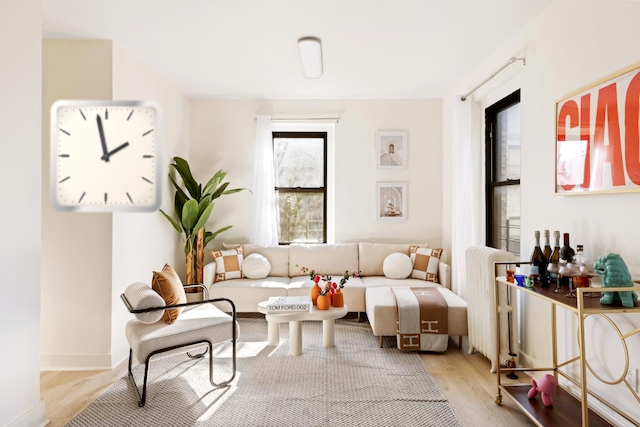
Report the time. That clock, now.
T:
1:58
